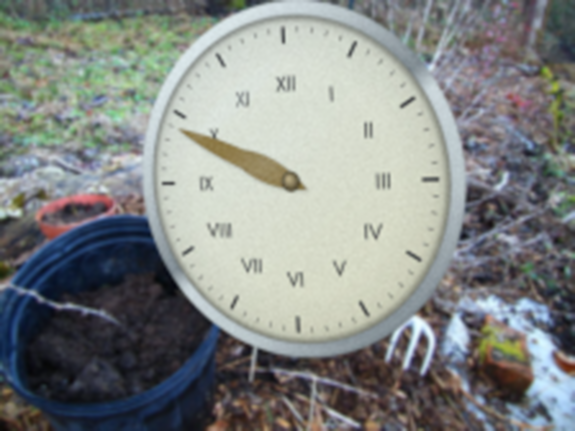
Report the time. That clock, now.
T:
9:49
